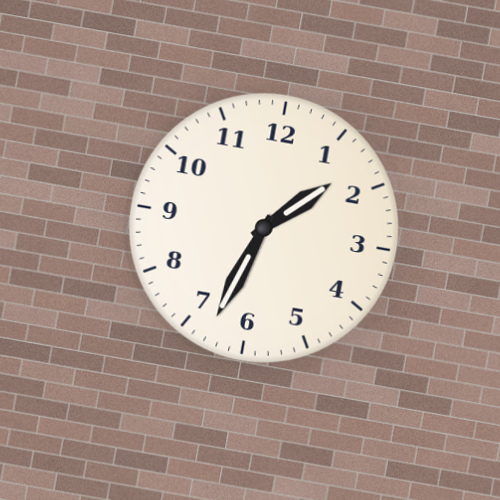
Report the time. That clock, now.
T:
1:33
